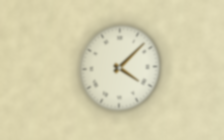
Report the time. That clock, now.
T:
4:08
